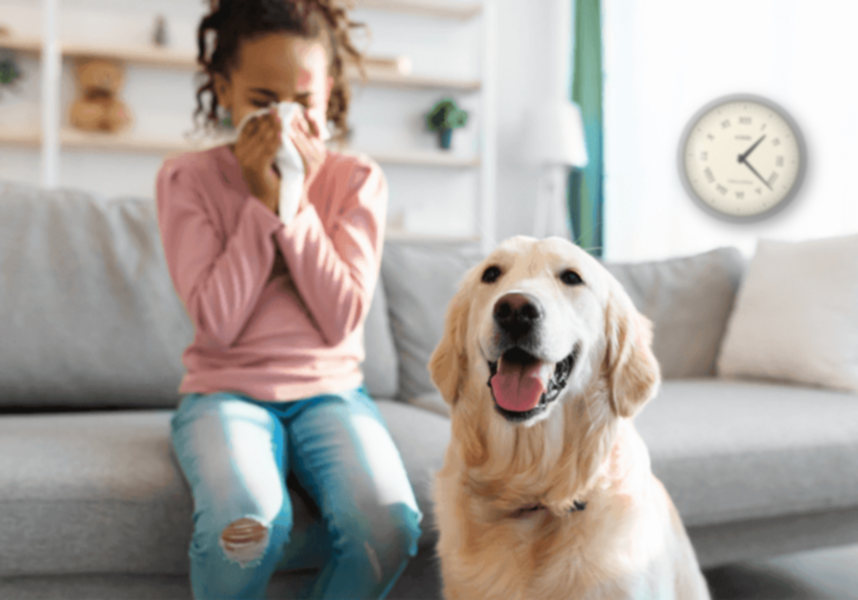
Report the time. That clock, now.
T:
1:22
